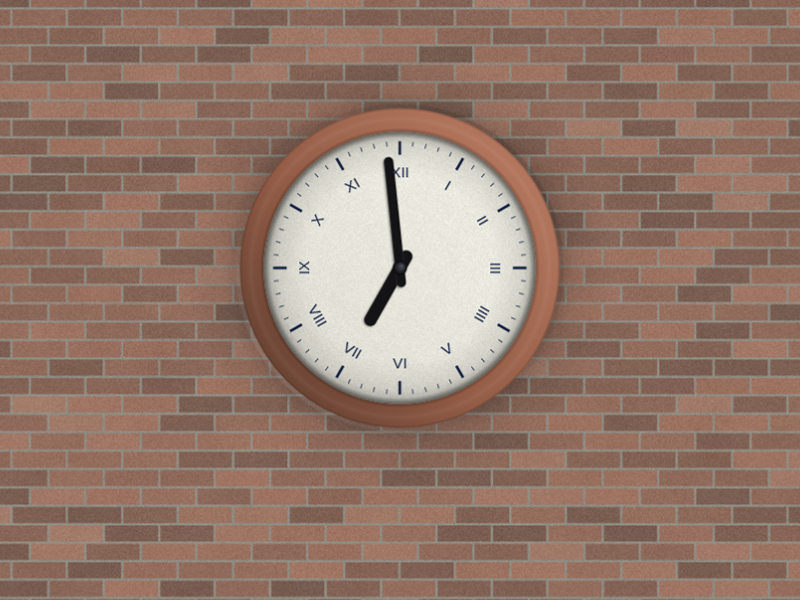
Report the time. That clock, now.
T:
6:59
